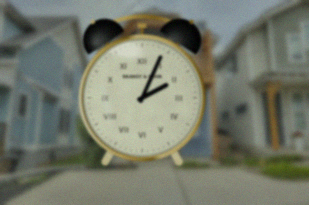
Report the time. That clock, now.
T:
2:04
